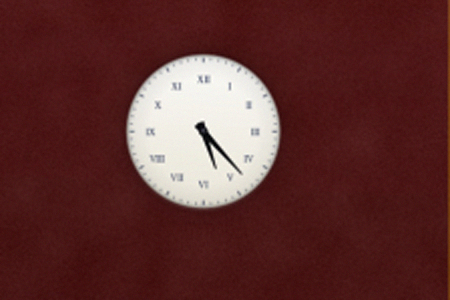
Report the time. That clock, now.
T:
5:23
